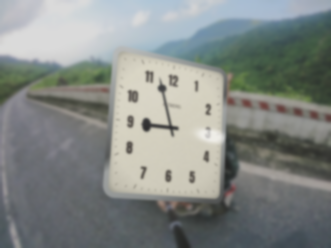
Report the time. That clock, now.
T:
8:57
